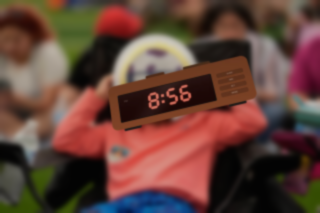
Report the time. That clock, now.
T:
8:56
